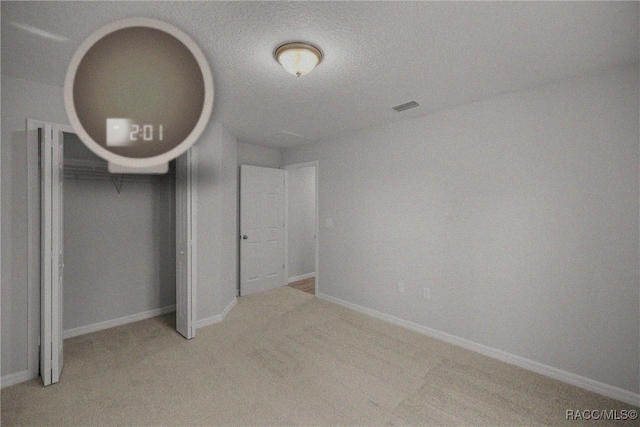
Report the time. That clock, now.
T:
2:01
